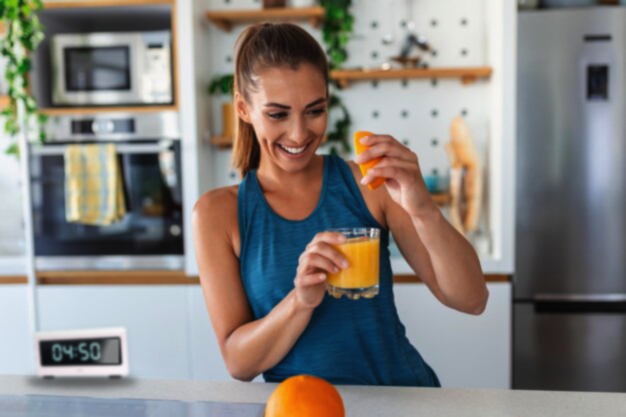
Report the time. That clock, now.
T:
4:50
